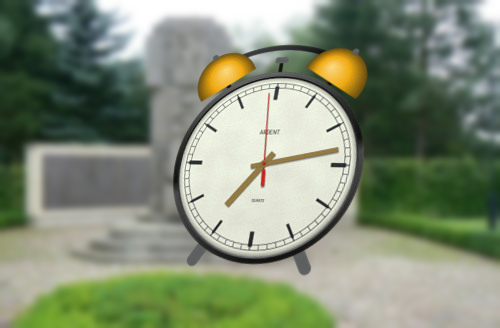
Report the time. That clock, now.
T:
7:12:59
